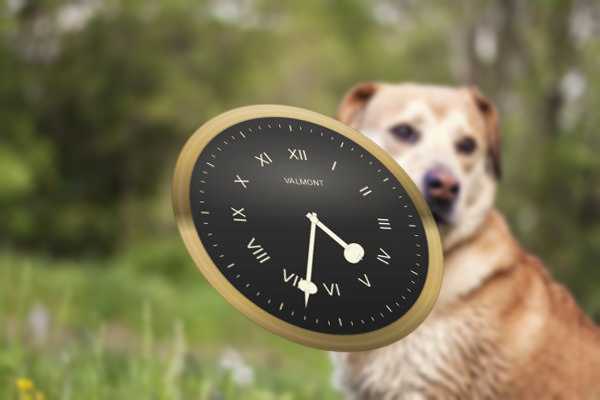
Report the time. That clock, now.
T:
4:33
